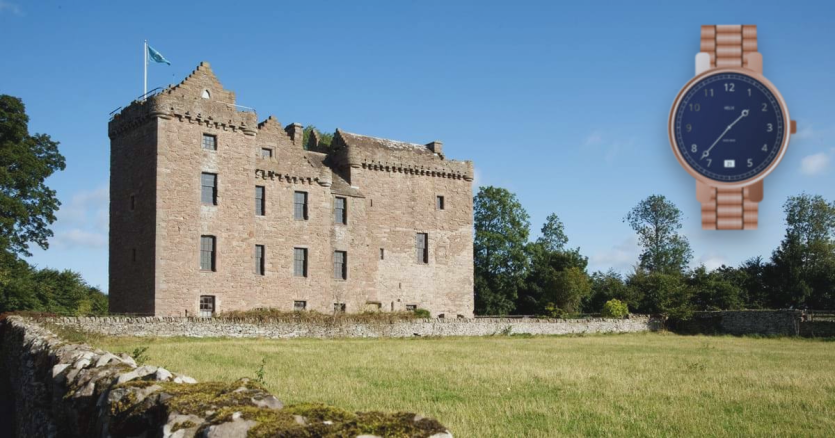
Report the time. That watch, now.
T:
1:37
